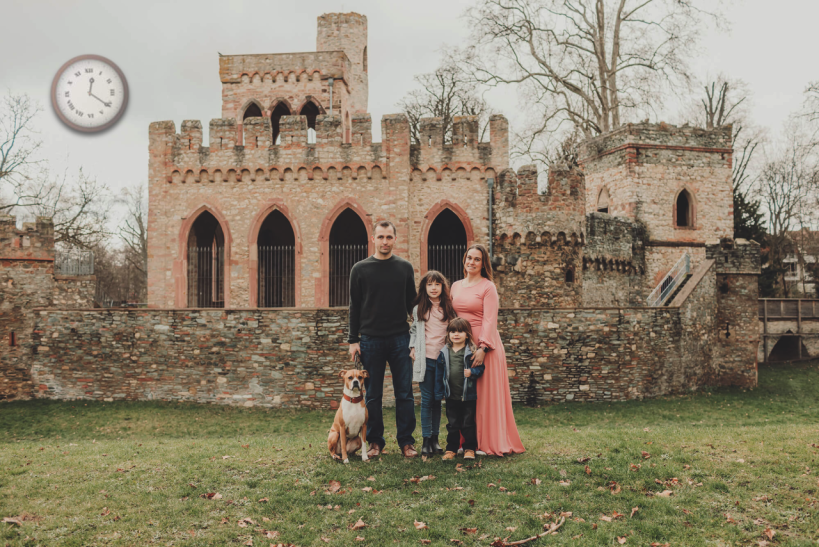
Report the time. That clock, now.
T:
12:21
